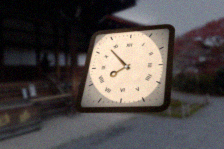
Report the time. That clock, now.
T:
7:53
